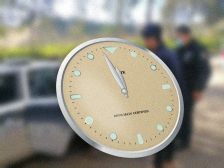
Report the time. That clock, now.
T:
11:58
